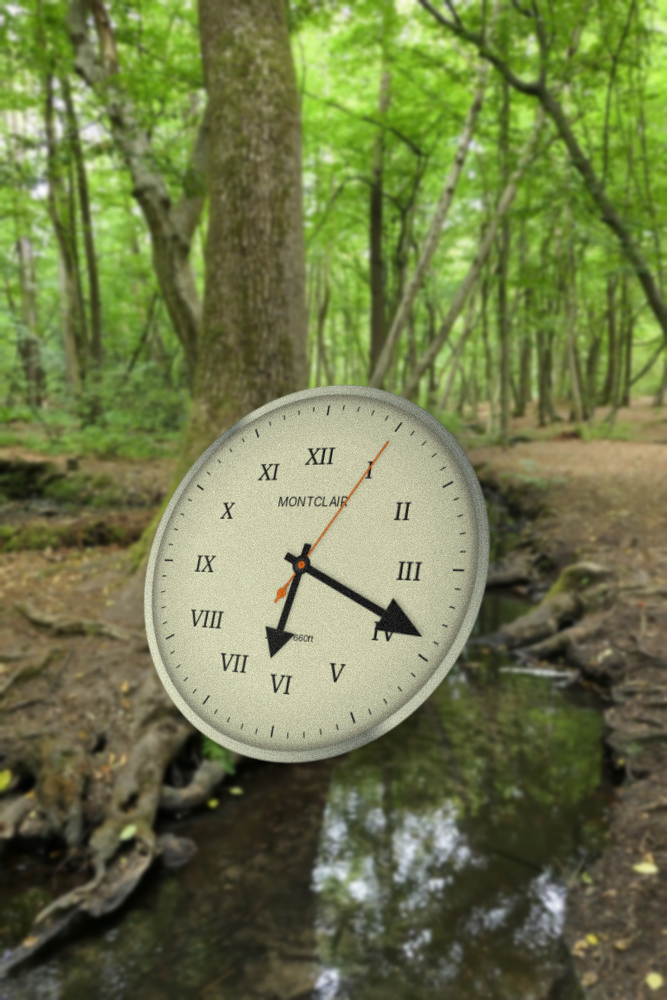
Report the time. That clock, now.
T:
6:19:05
